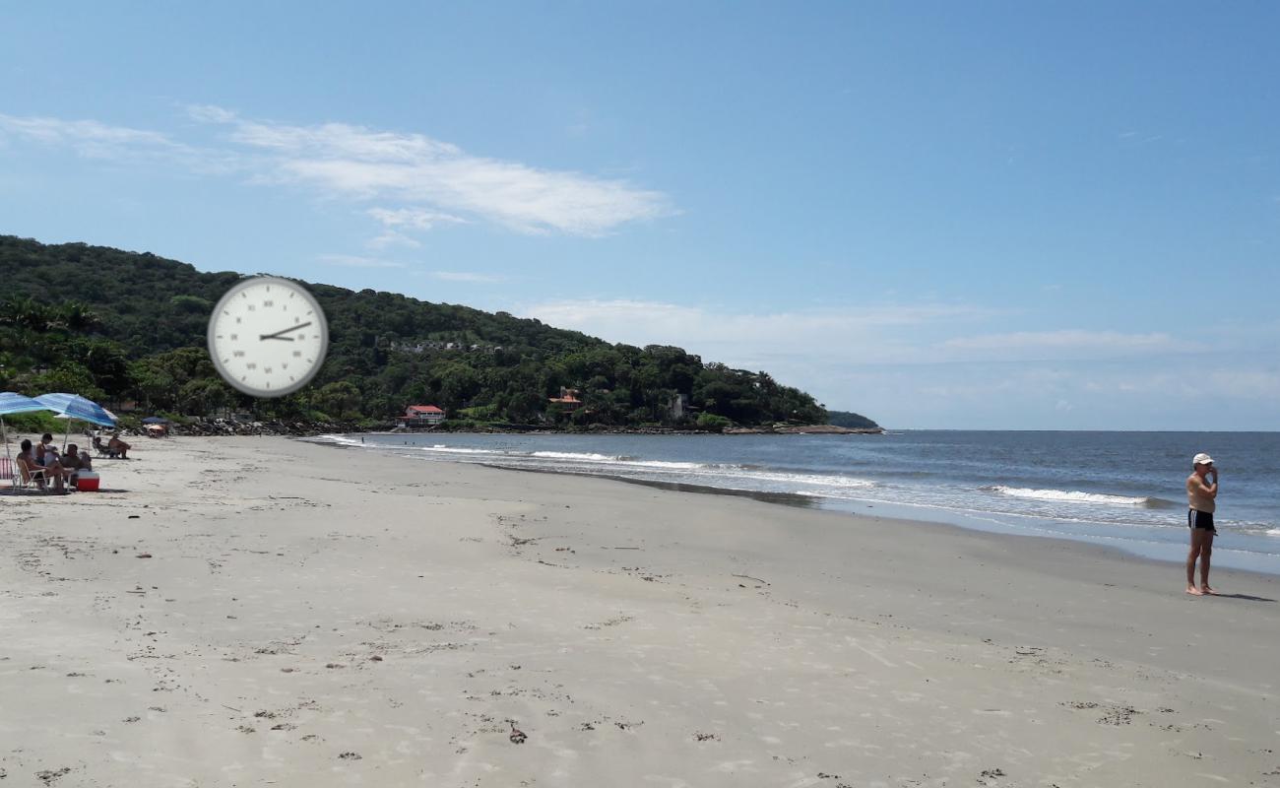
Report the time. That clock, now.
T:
3:12
